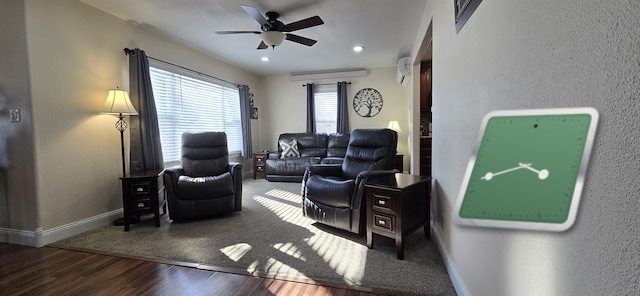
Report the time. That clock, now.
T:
3:42
